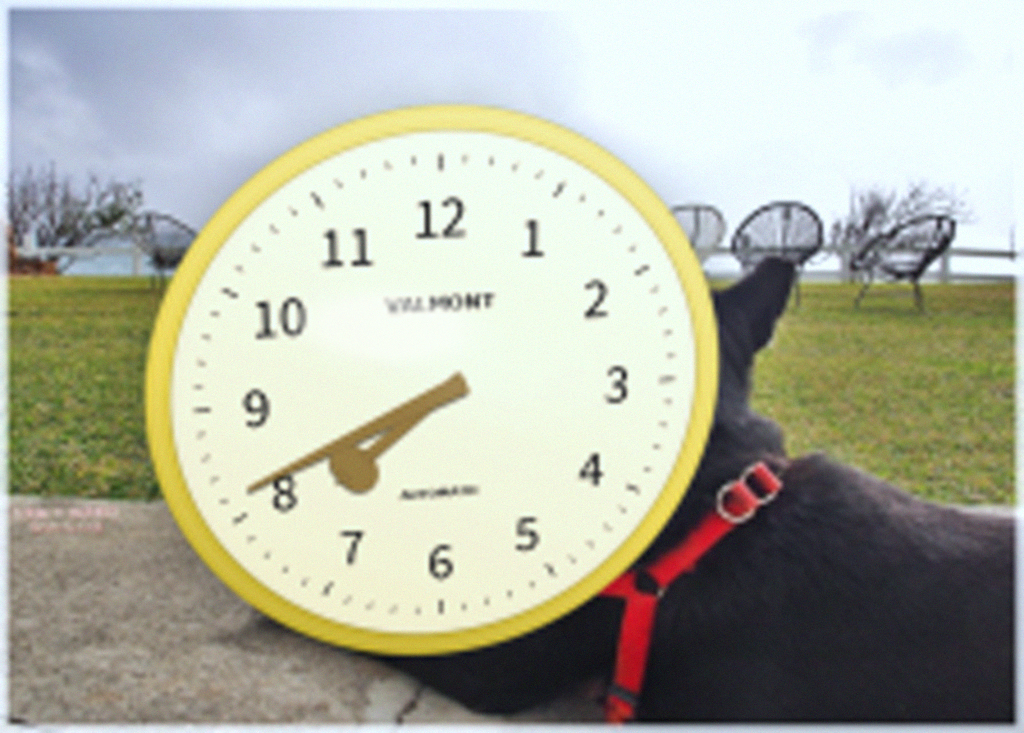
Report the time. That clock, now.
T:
7:41
